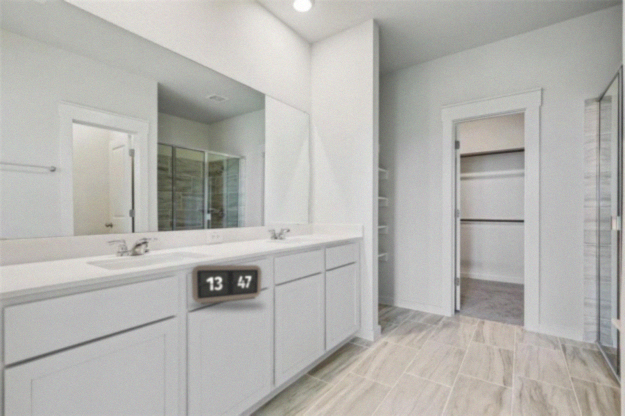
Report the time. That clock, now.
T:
13:47
